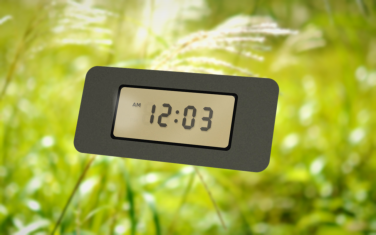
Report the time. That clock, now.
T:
12:03
